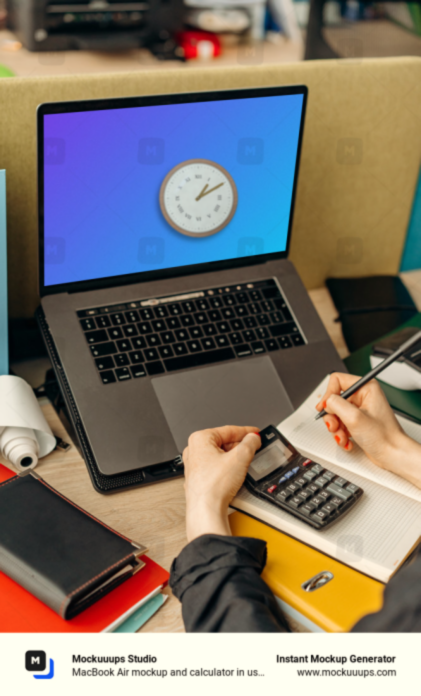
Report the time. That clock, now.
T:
1:10
